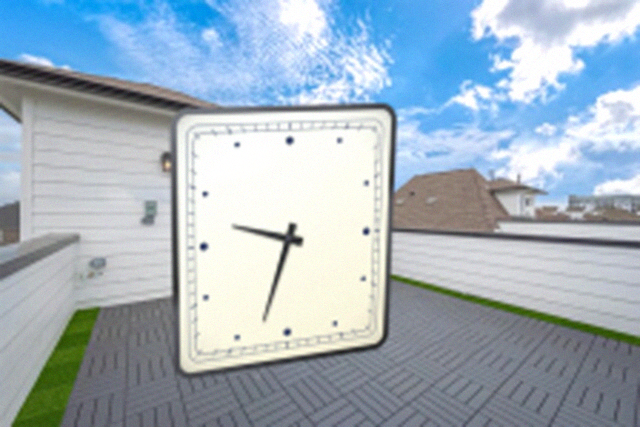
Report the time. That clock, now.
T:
9:33
